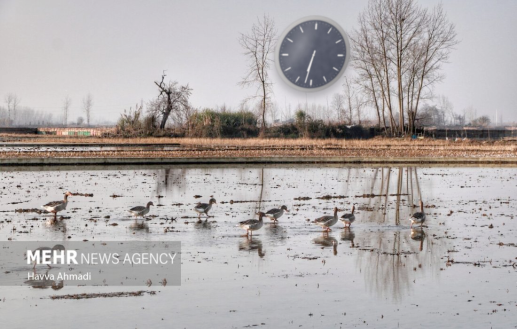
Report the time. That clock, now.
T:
6:32
